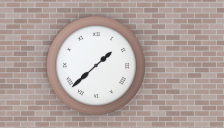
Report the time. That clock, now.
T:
1:38
